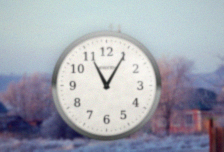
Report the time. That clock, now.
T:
11:05
